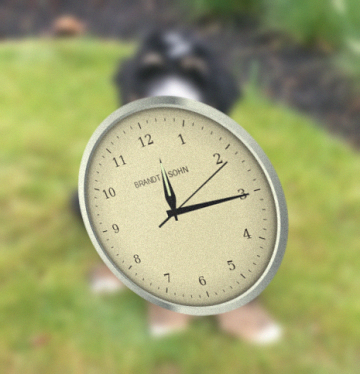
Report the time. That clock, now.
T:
12:15:11
